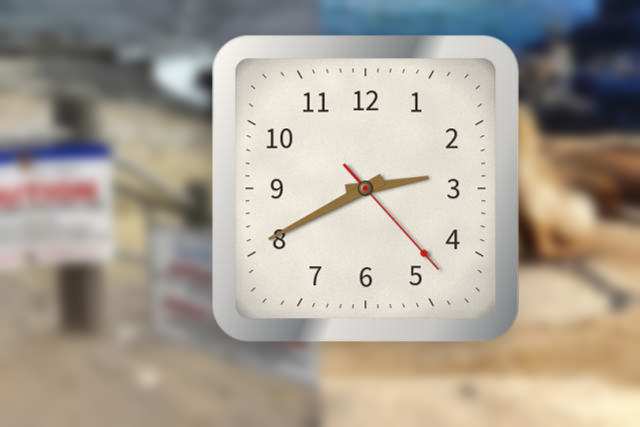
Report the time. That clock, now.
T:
2:40:23
